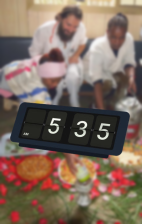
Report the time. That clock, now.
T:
5:35
